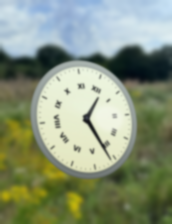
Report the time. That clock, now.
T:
12:21
